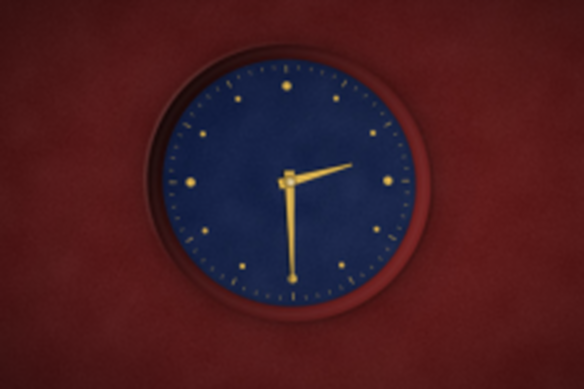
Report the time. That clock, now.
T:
2:30
